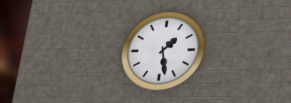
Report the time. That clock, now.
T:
1:28
